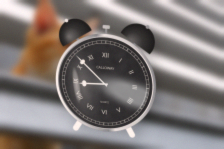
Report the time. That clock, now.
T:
8:52
